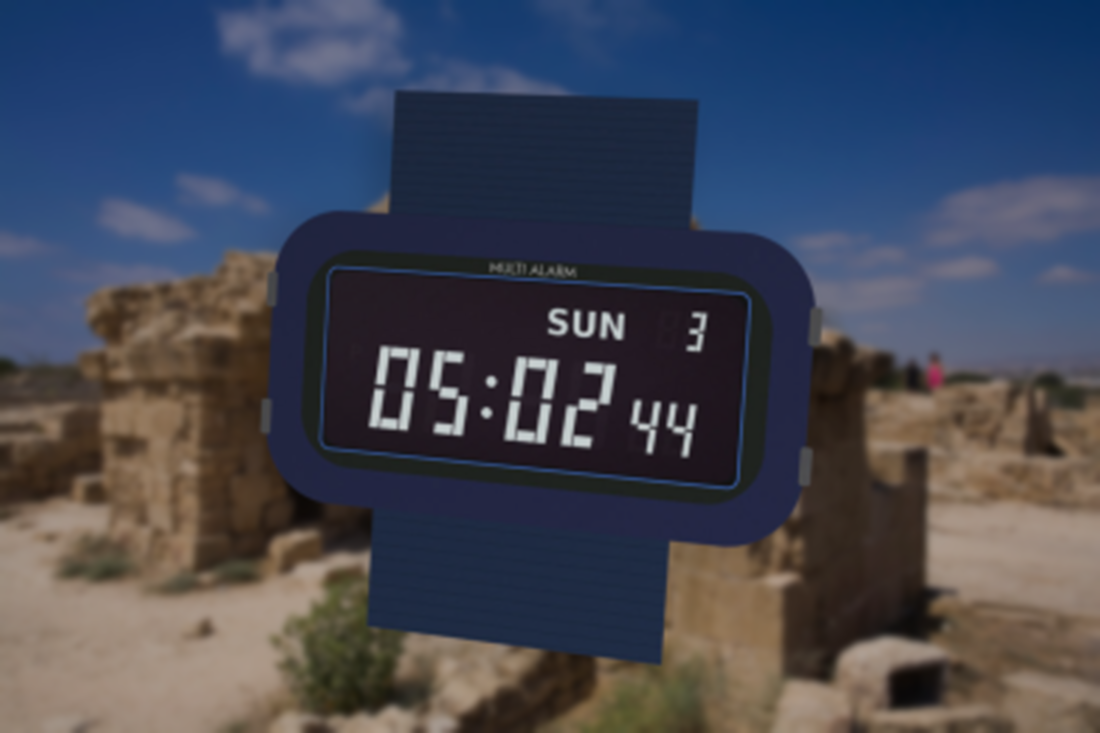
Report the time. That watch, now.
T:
5:02:44
